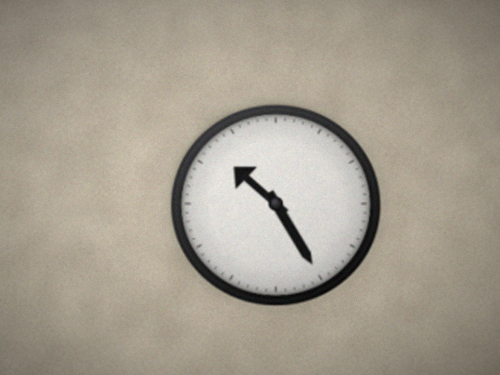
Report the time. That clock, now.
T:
10:25
